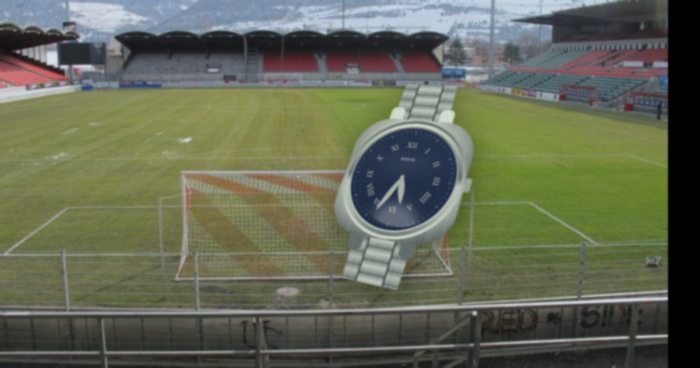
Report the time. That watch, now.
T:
5:34
